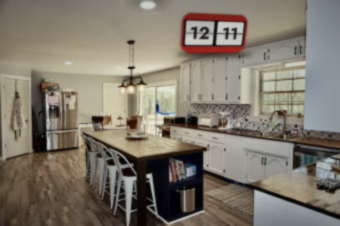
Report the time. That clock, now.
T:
12:11
